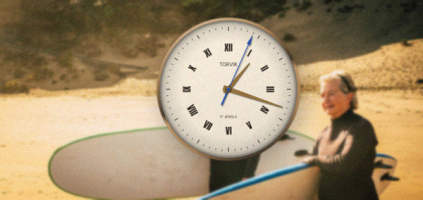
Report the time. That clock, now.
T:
1:18:04
